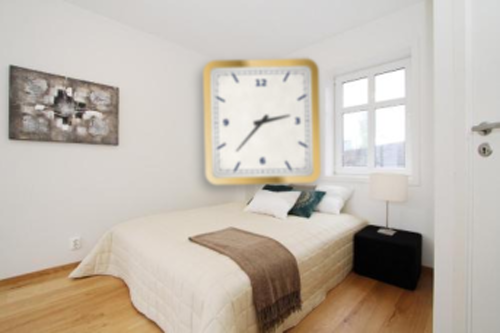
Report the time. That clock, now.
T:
2:37
